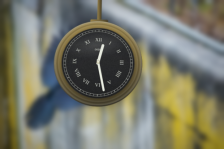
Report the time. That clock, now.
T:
12:28
